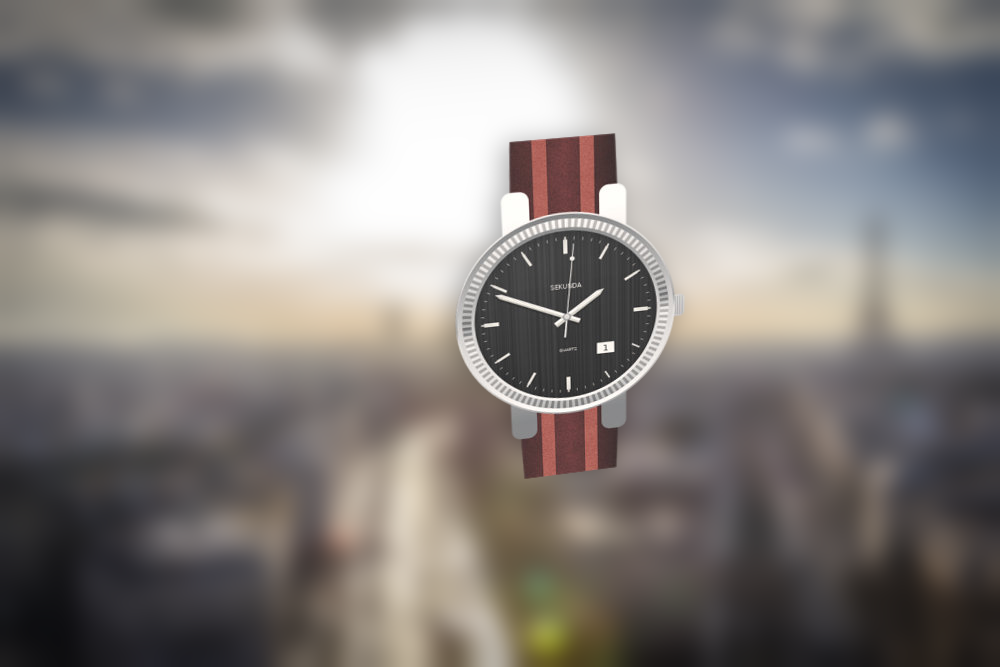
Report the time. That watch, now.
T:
1:49:01
